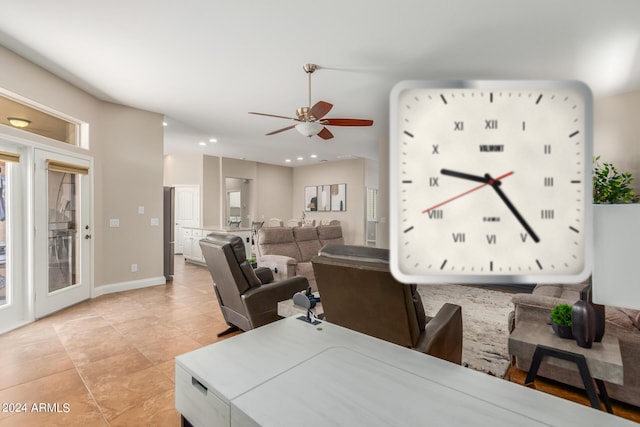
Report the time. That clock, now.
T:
9:23:41
